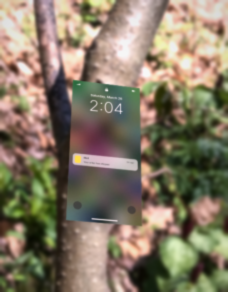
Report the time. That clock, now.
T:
2:04
